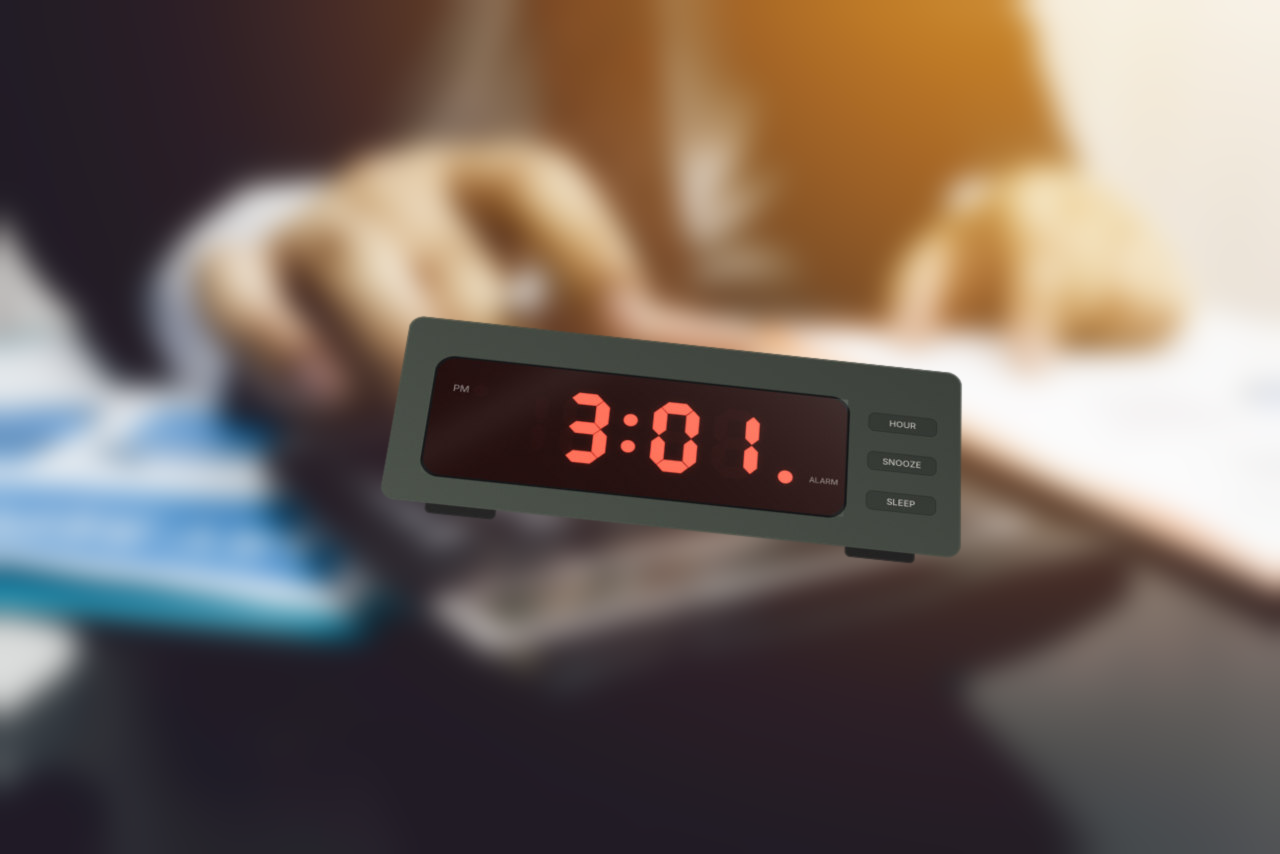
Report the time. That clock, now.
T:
3:01
